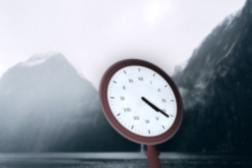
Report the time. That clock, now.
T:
4:21
